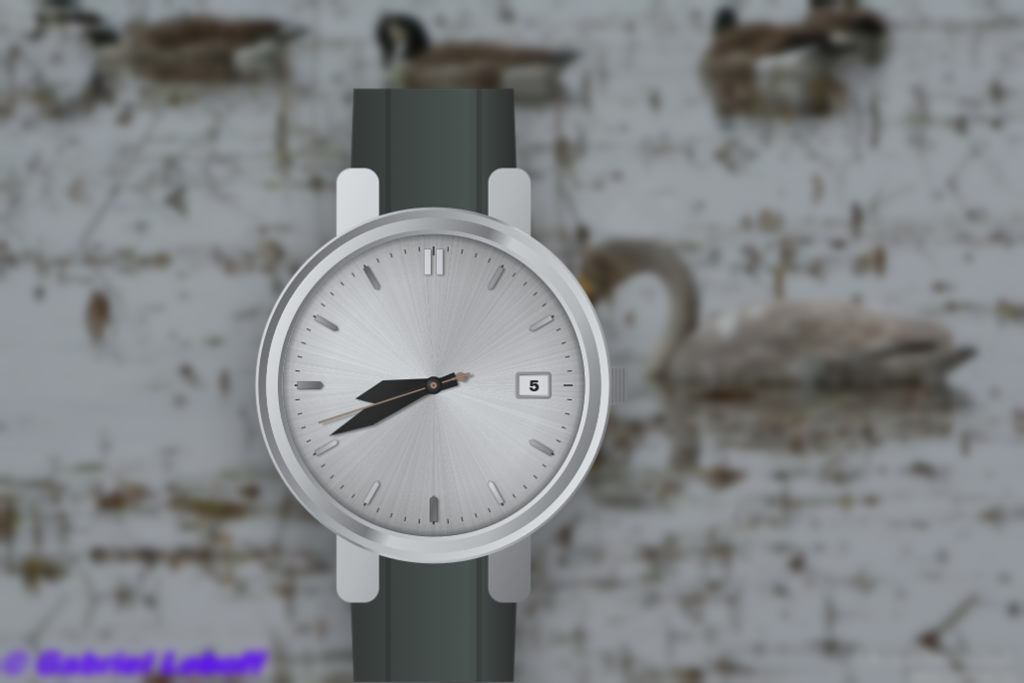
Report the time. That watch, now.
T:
8:40:42
